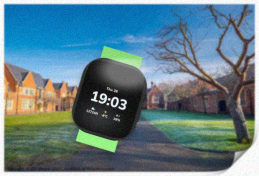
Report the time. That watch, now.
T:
19:03
